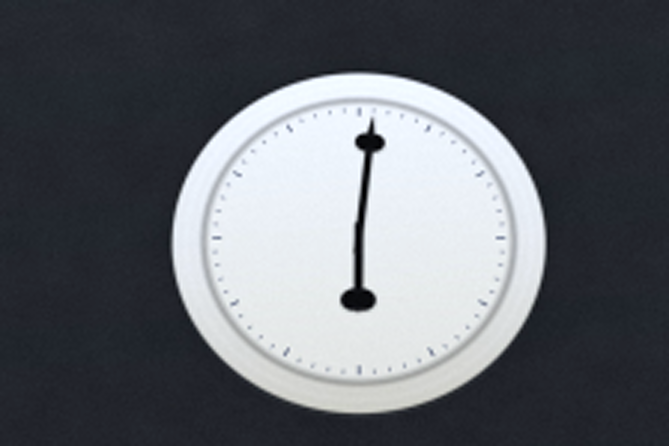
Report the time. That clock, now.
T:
6:01
